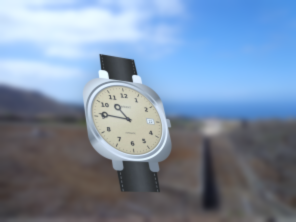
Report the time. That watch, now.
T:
10:46
